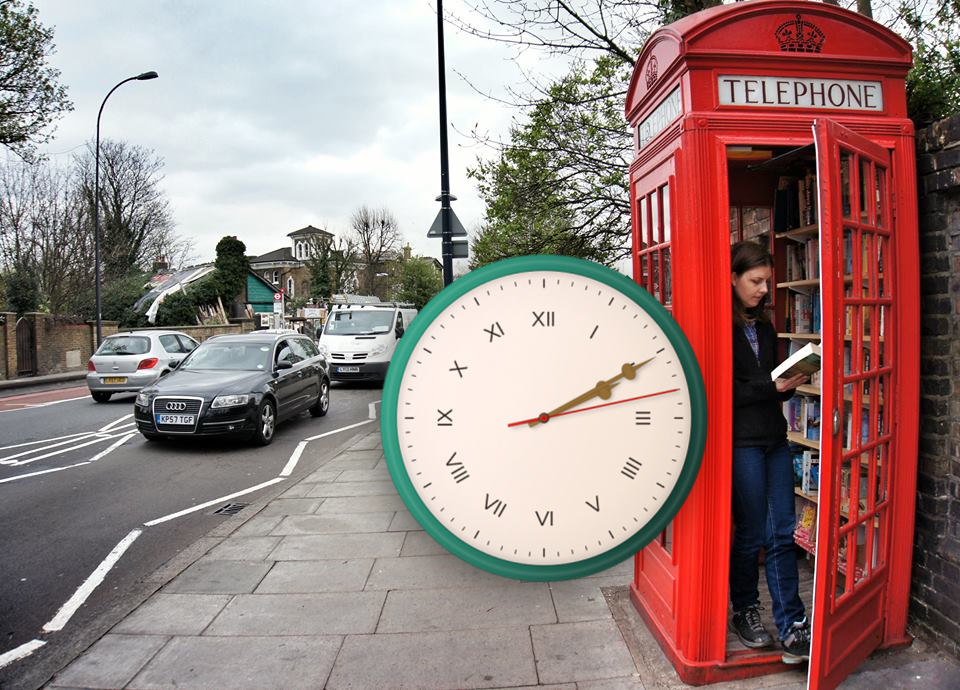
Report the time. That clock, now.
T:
2:10:13
